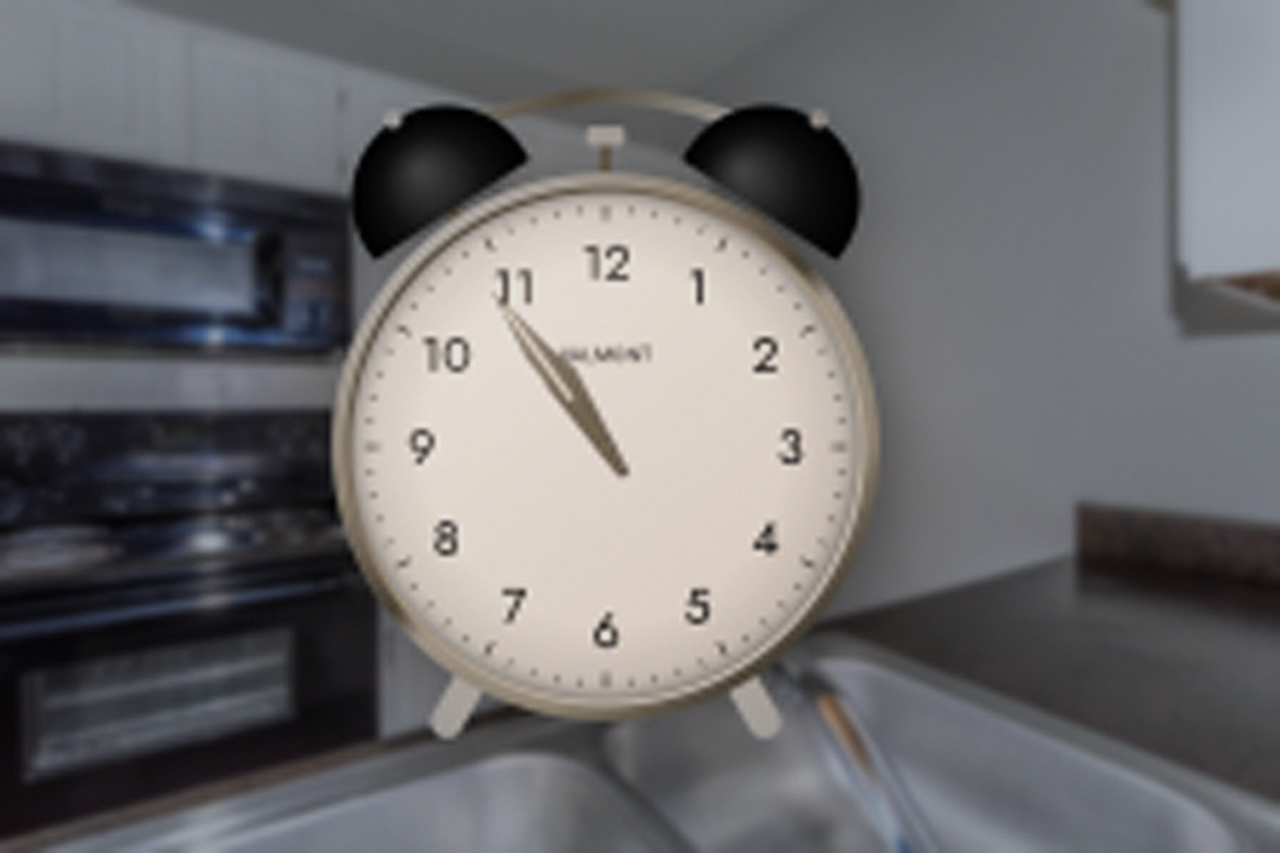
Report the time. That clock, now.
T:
10:54
